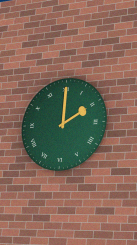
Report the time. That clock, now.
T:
2:00
